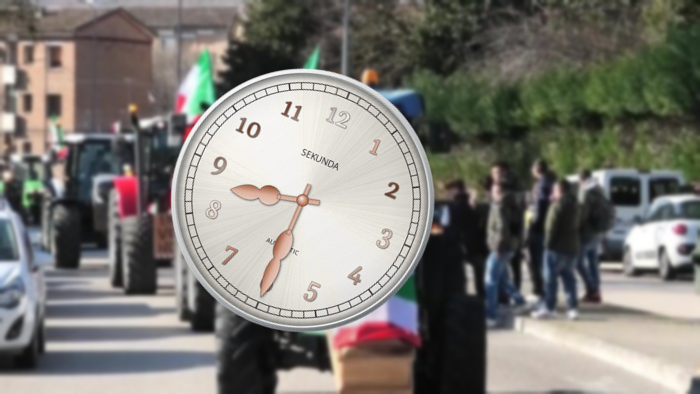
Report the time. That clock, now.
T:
8:30
